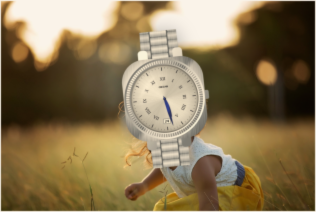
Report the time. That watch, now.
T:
5:28
